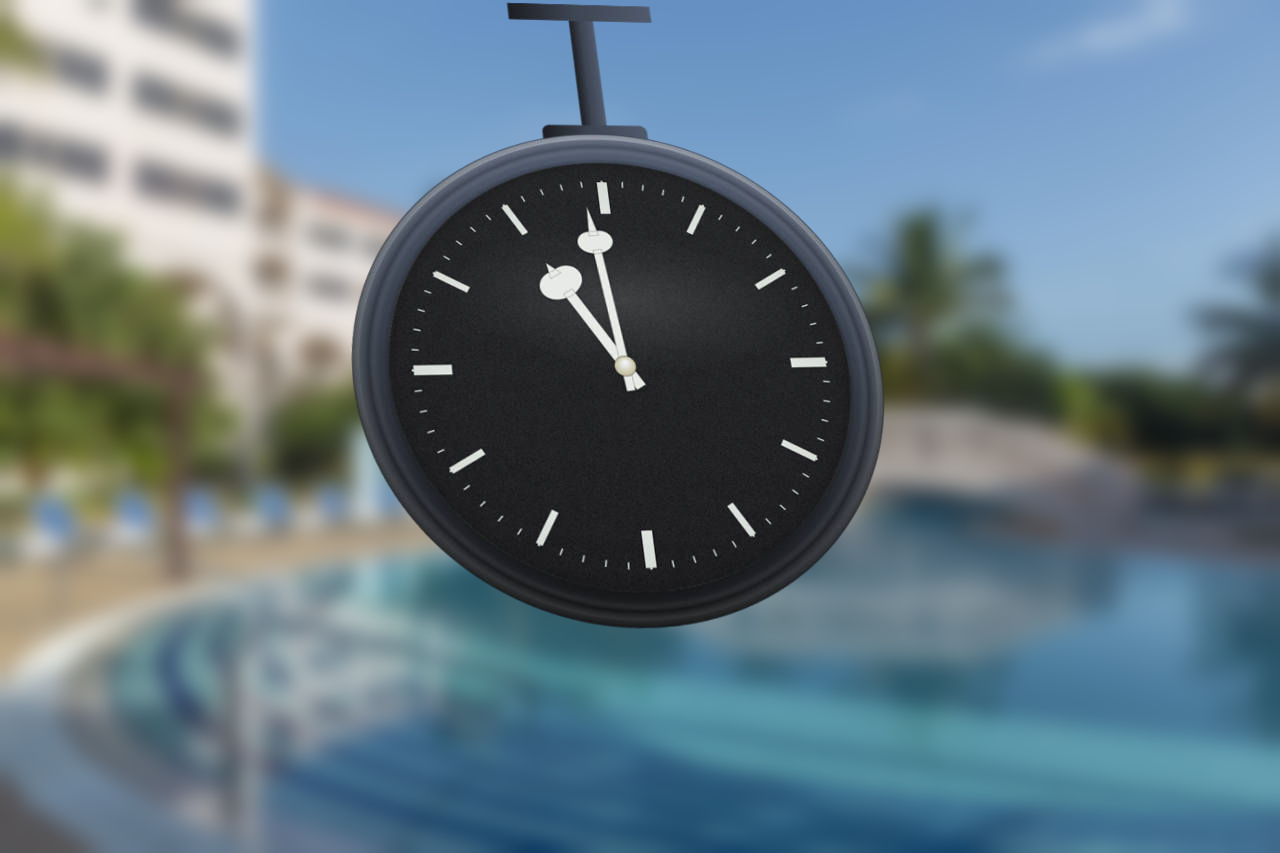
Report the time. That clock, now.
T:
10:59
